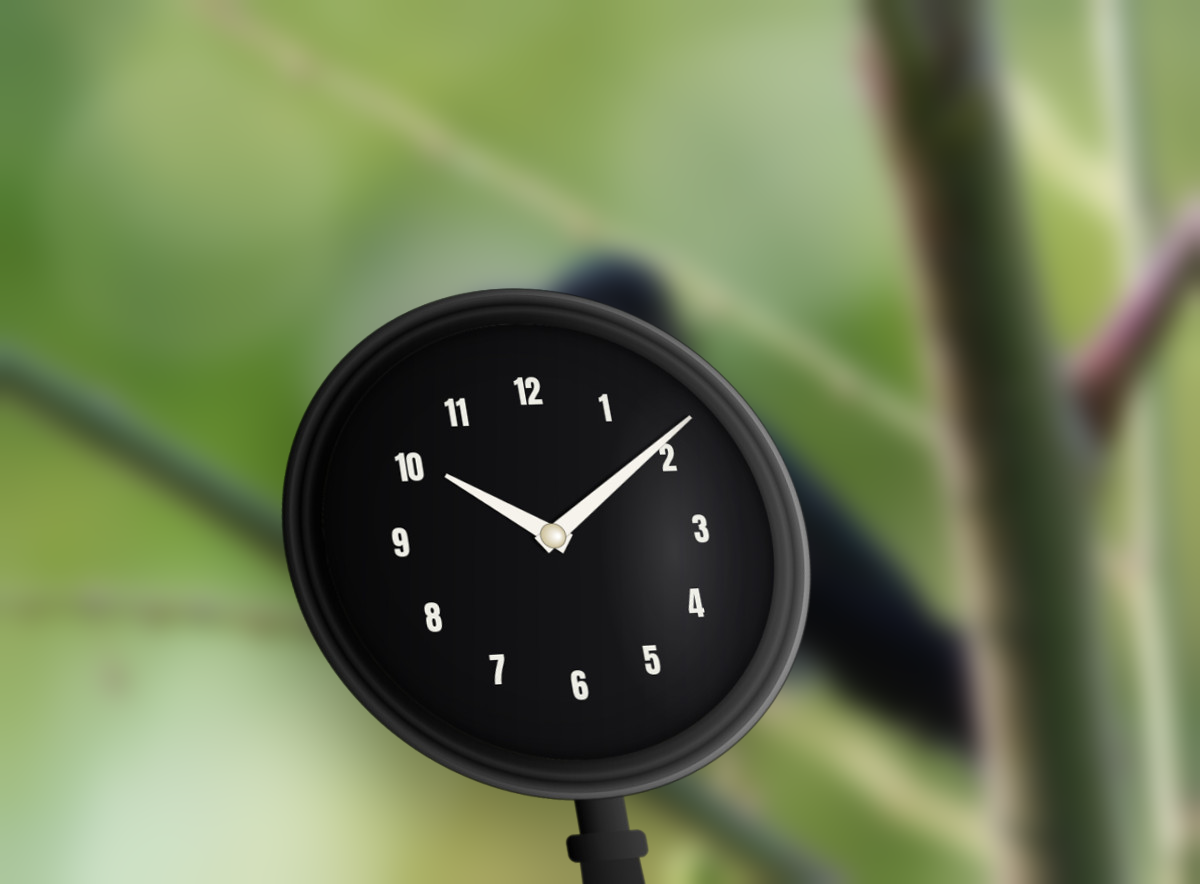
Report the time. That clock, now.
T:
10:09
